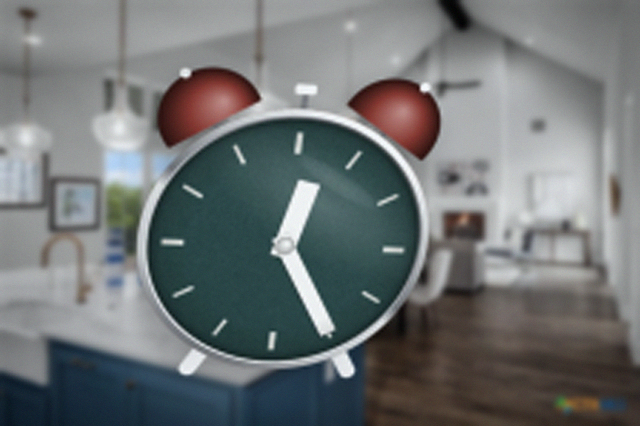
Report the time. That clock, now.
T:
12:25
